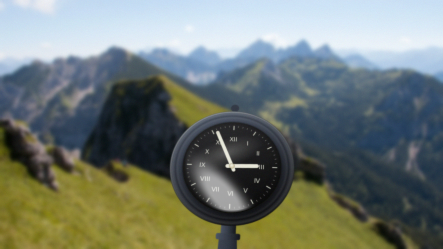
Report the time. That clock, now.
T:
2:56
